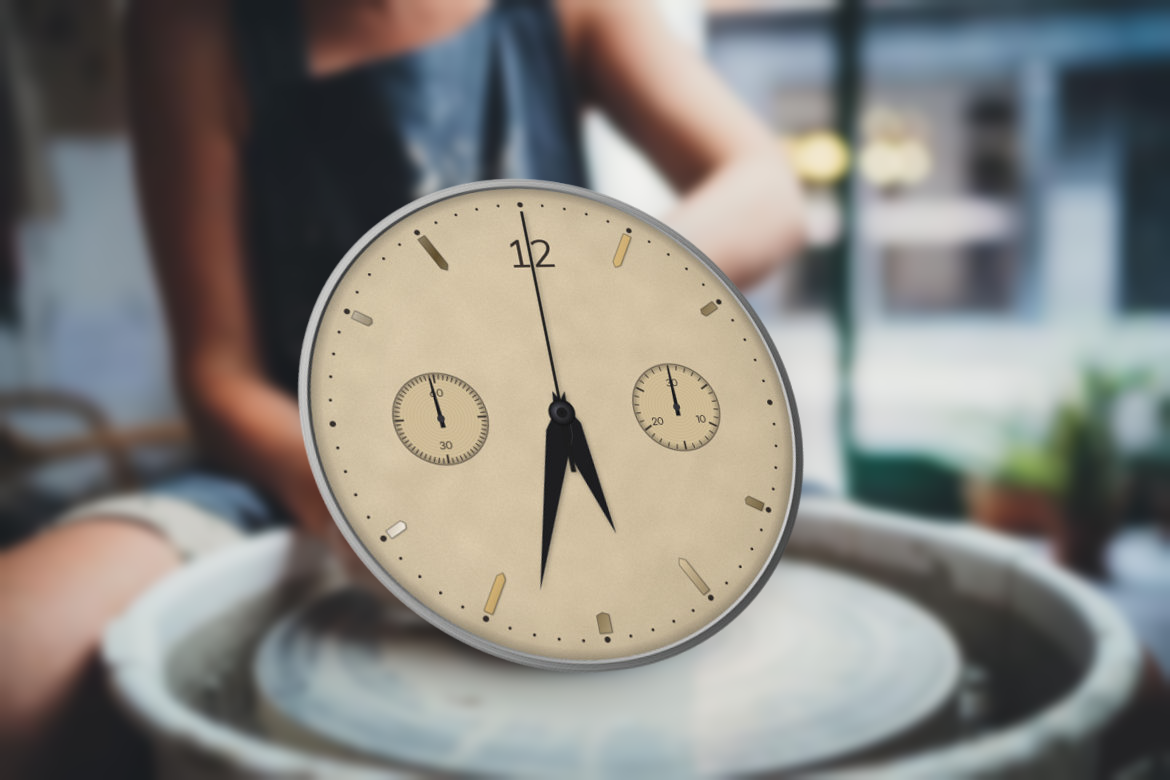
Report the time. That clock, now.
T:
5:32:59
